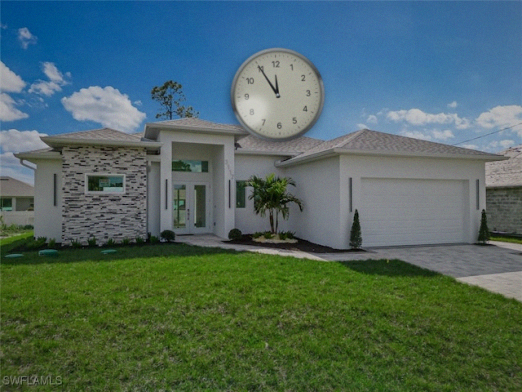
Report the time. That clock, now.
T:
11:55
